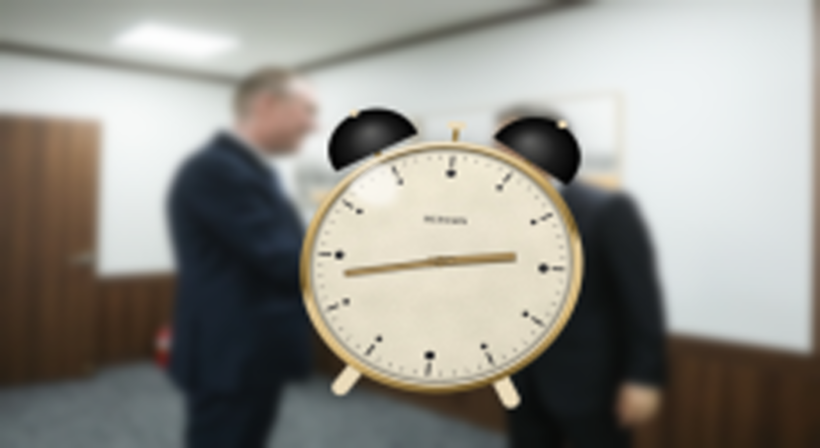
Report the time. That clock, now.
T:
2:43
